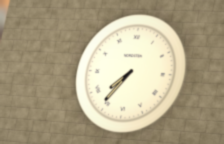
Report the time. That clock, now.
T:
7:36
